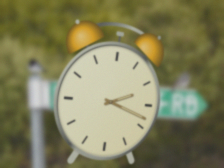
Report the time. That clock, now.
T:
2:18
